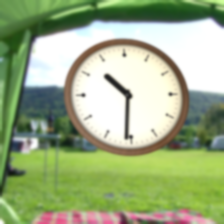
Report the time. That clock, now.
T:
10:31
